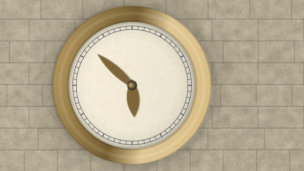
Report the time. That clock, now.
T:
5:52
